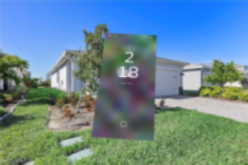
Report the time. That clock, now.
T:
2:18
